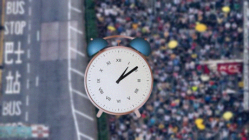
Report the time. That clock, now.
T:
1:09
